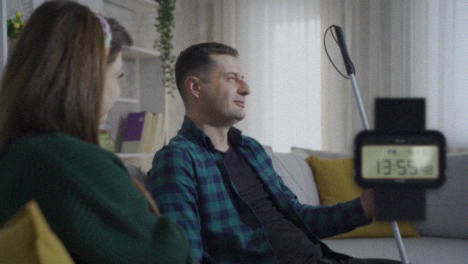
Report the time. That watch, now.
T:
13:55
